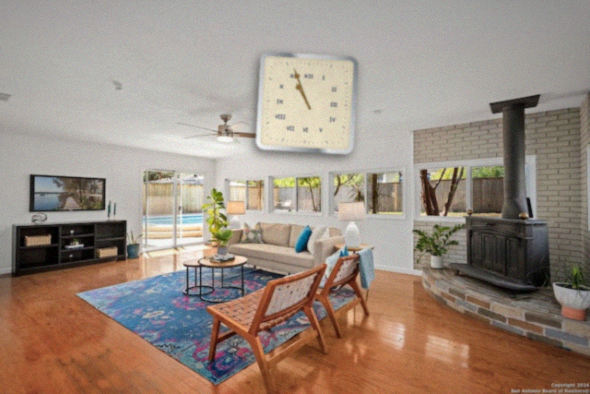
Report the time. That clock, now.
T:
10:56
